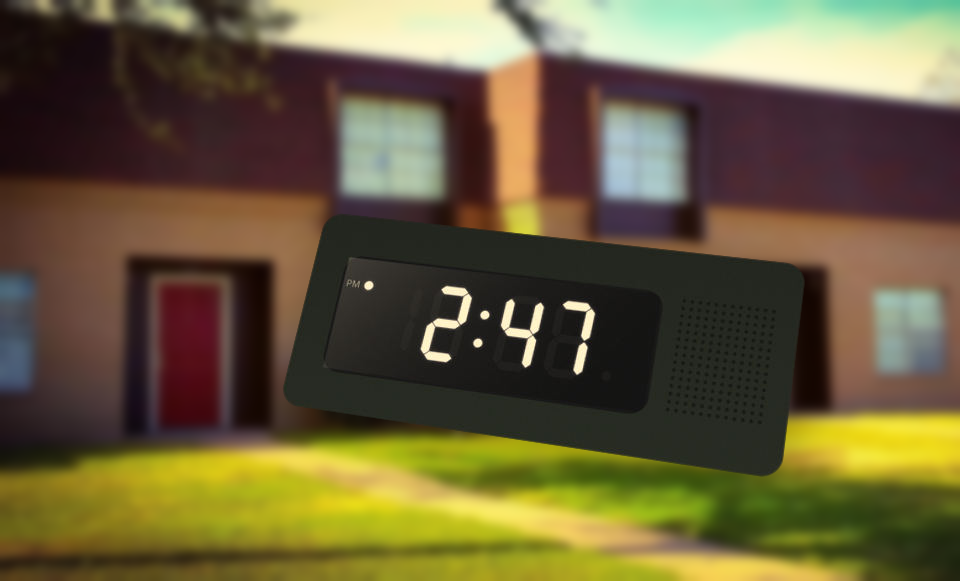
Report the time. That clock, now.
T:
2:47
